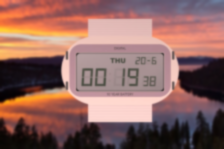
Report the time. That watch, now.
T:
0:19:38
